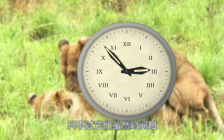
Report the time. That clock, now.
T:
2:53
